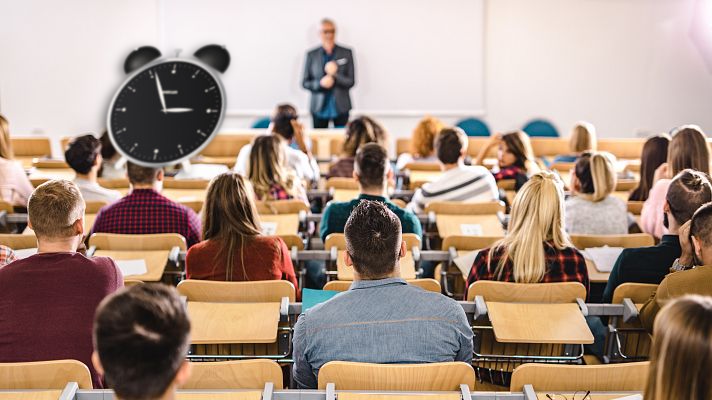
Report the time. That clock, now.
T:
2:56
